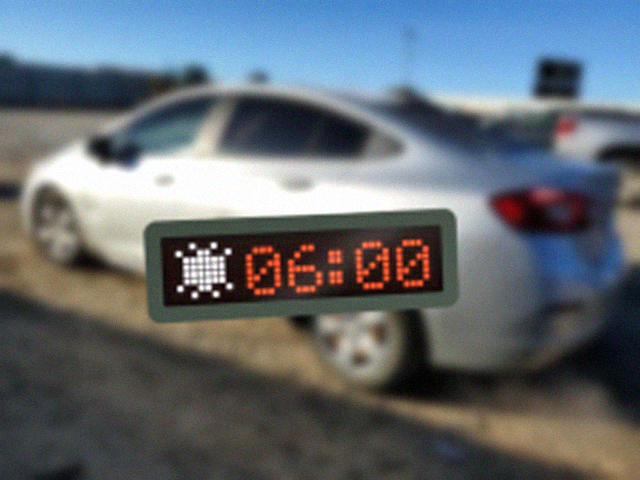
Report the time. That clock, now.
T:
6:00
